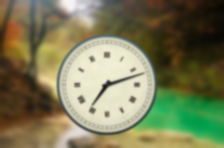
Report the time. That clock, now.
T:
7:12
